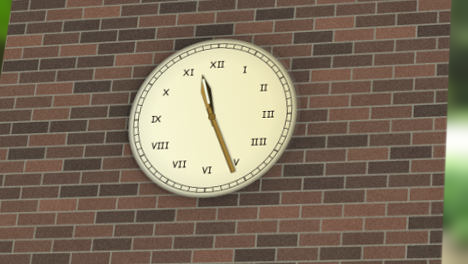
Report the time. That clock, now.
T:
11:26
